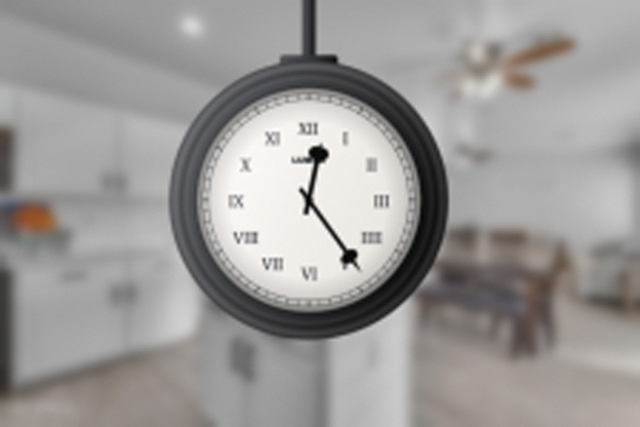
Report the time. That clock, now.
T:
12:24
